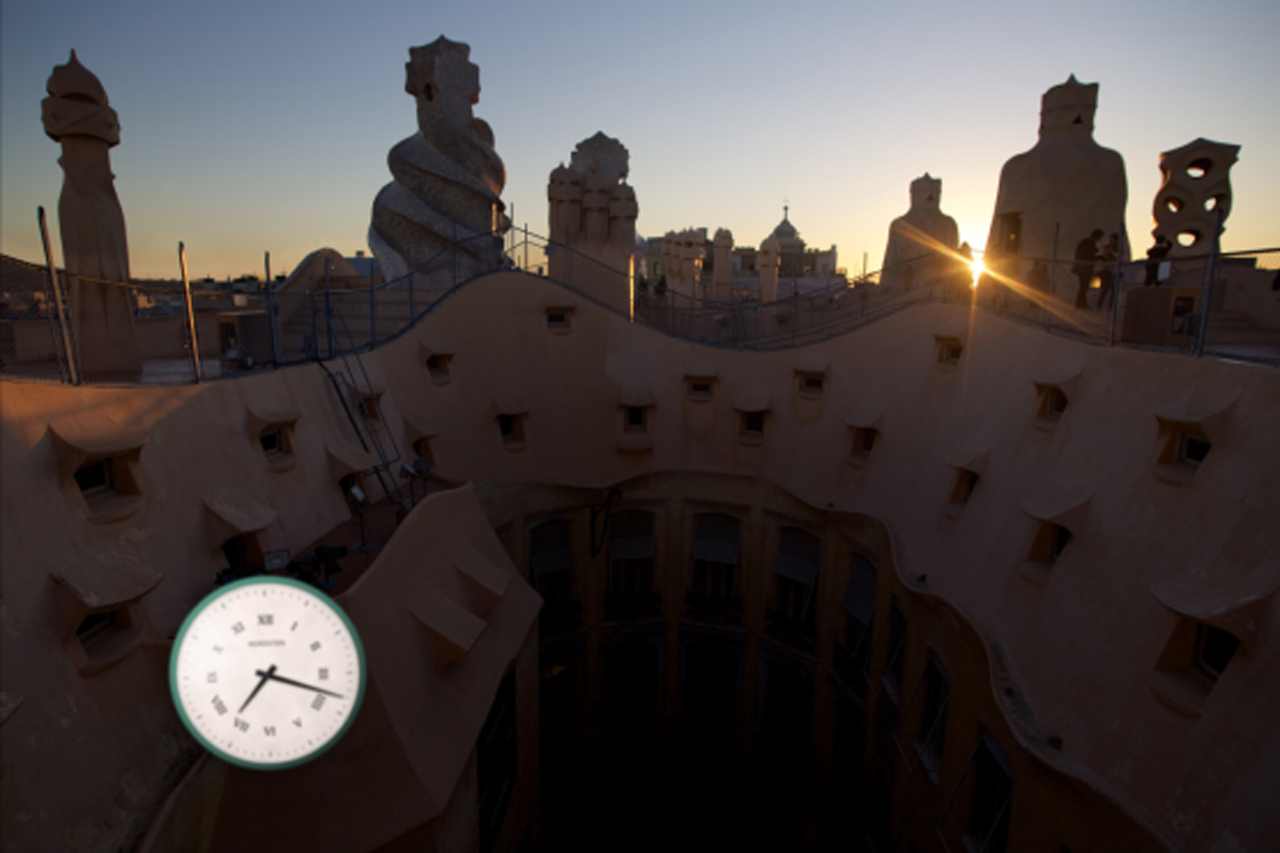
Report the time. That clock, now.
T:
7:18
